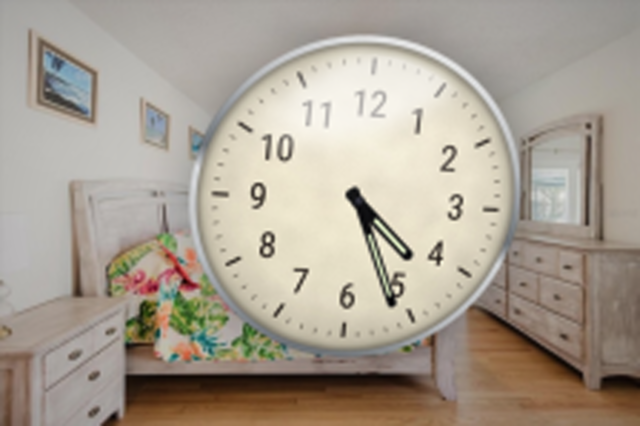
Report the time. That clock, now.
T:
4:26
